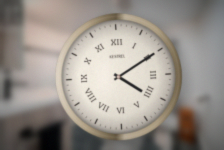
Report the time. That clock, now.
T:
4:10
